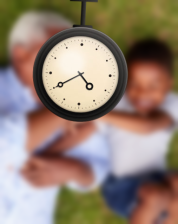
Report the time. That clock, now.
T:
4:40
